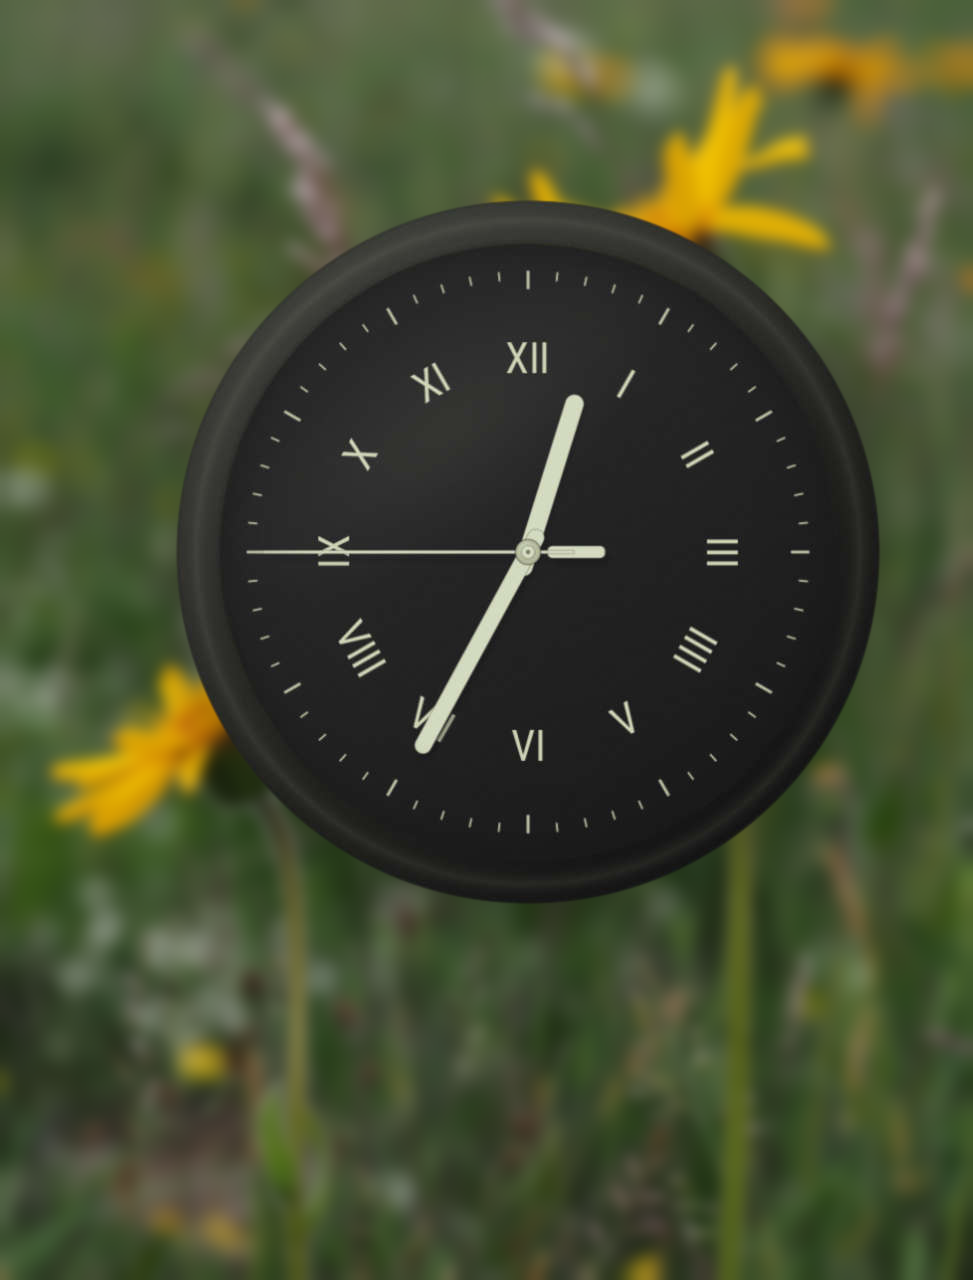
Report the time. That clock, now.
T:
12:34:45
